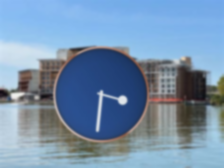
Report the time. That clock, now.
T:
3:31
